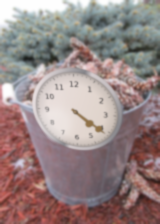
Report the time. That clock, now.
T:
4:21
